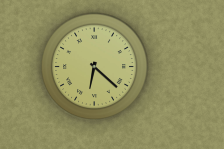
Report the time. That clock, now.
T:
6:22
